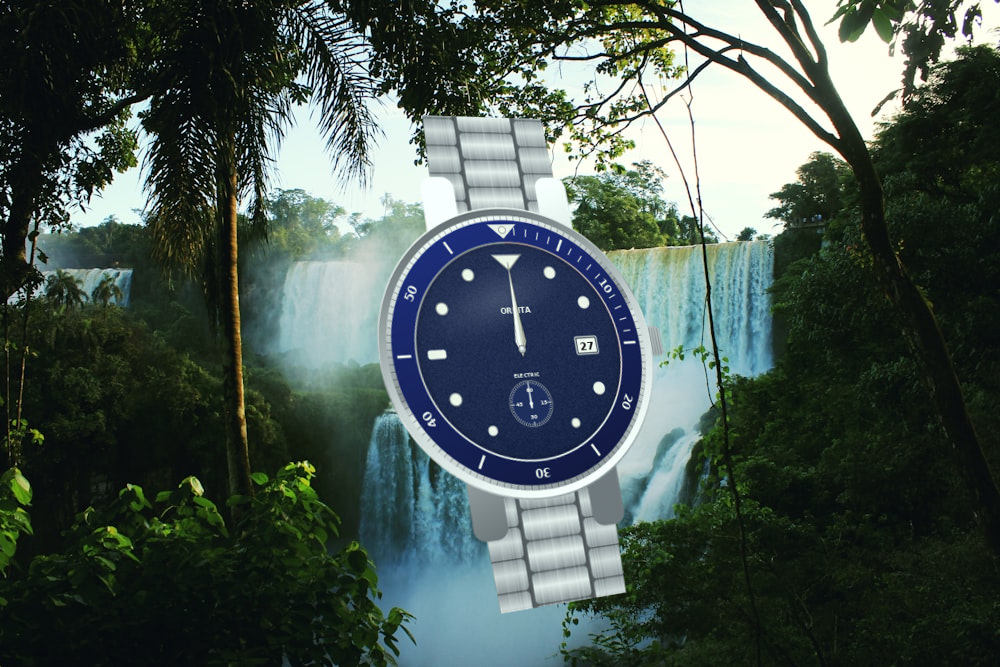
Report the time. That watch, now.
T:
12:00
